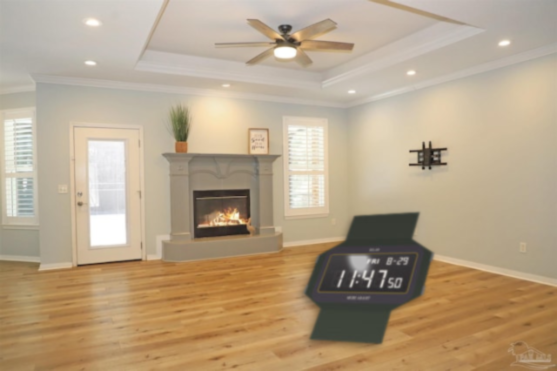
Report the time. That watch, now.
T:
11:47
